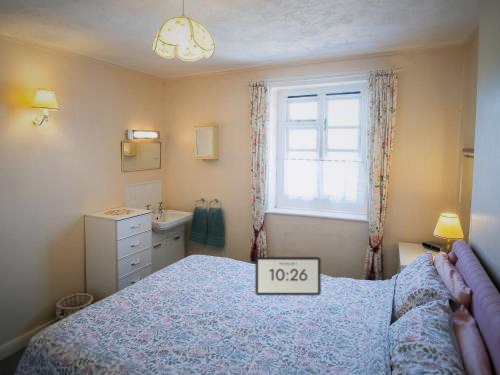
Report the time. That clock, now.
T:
10:26
